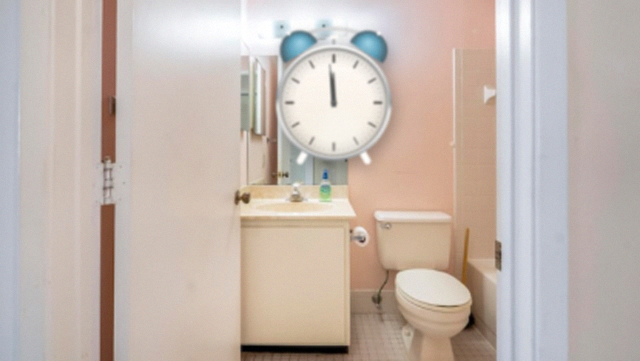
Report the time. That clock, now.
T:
11:59
